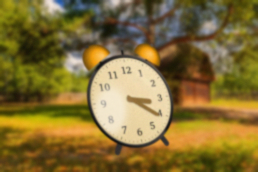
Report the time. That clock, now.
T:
3:21
